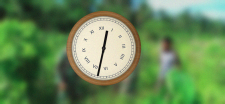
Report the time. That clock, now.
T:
12:33
